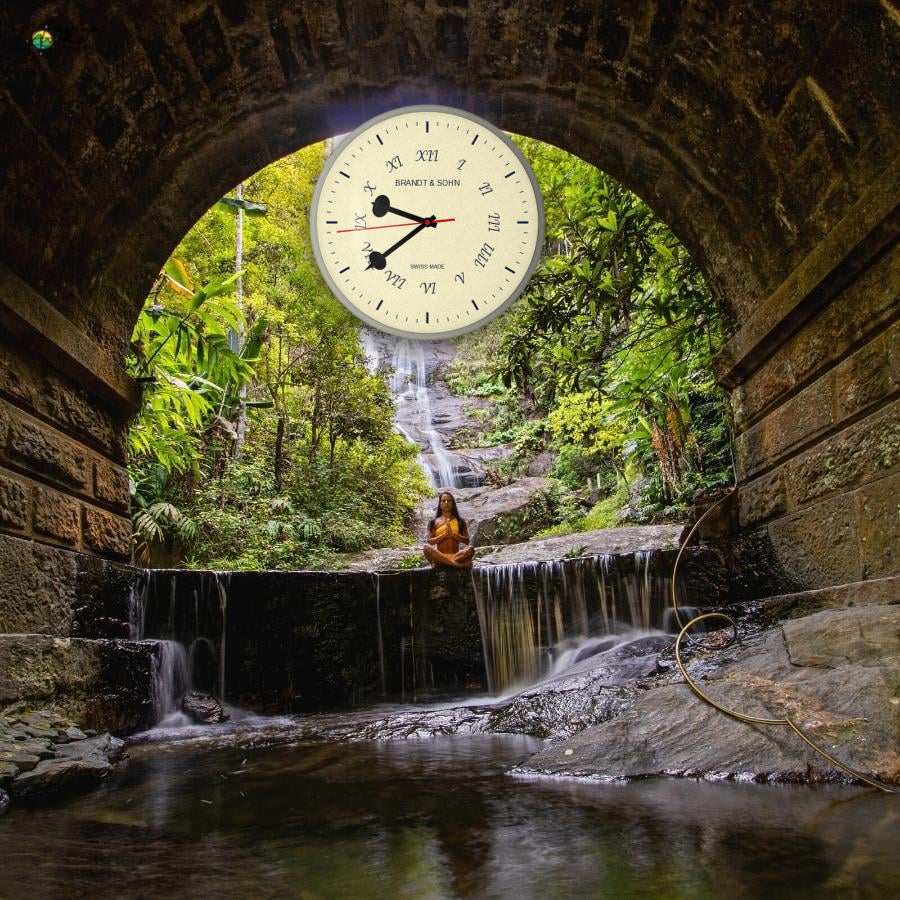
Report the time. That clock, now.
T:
9:38:44
